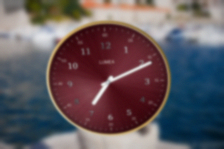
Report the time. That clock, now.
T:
7:11
